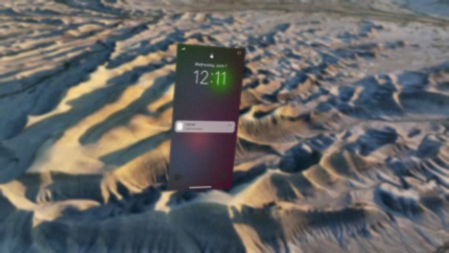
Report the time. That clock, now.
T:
12:11
